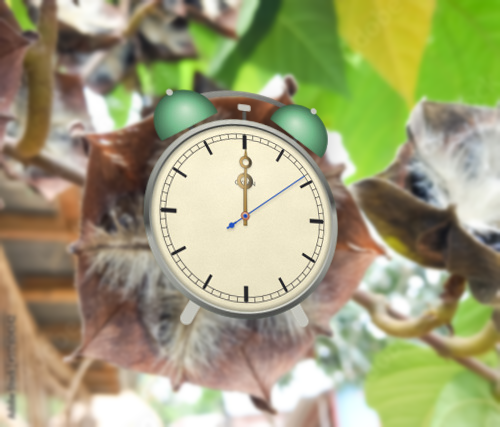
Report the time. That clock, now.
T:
12:00:09
